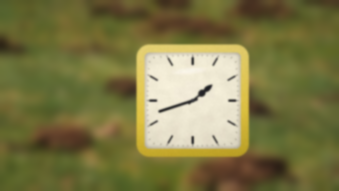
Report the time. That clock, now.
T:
1:42
